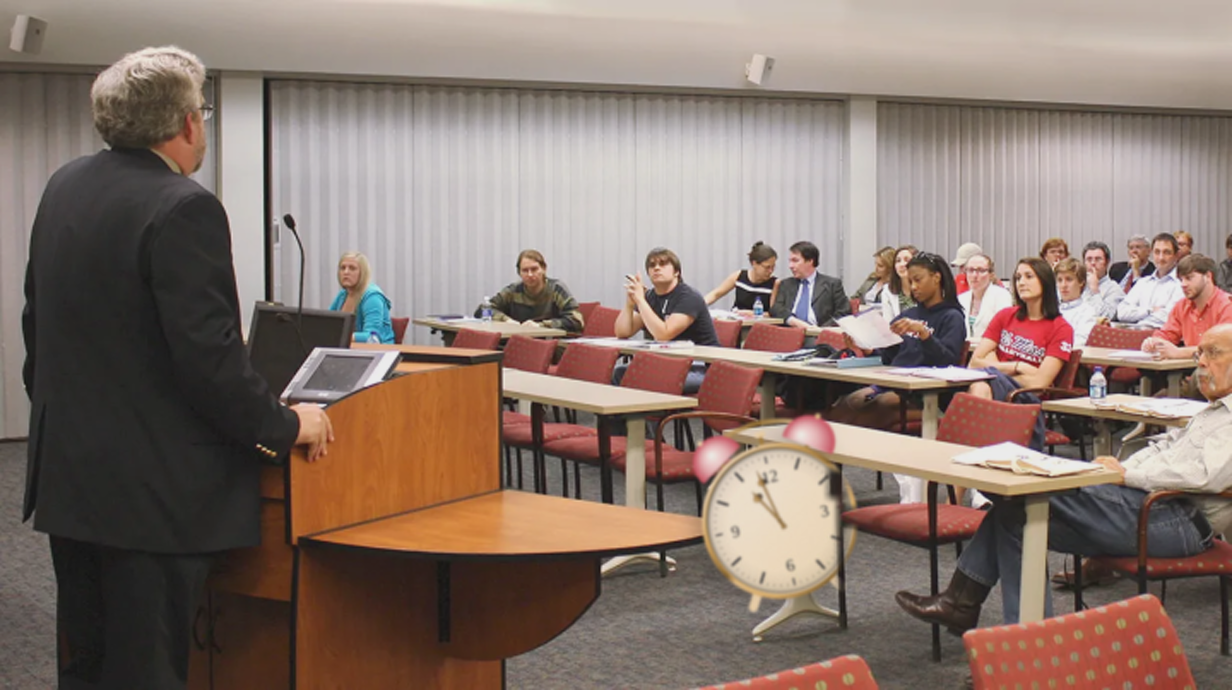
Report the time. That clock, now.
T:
10:58
